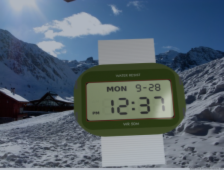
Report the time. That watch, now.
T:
12:37
